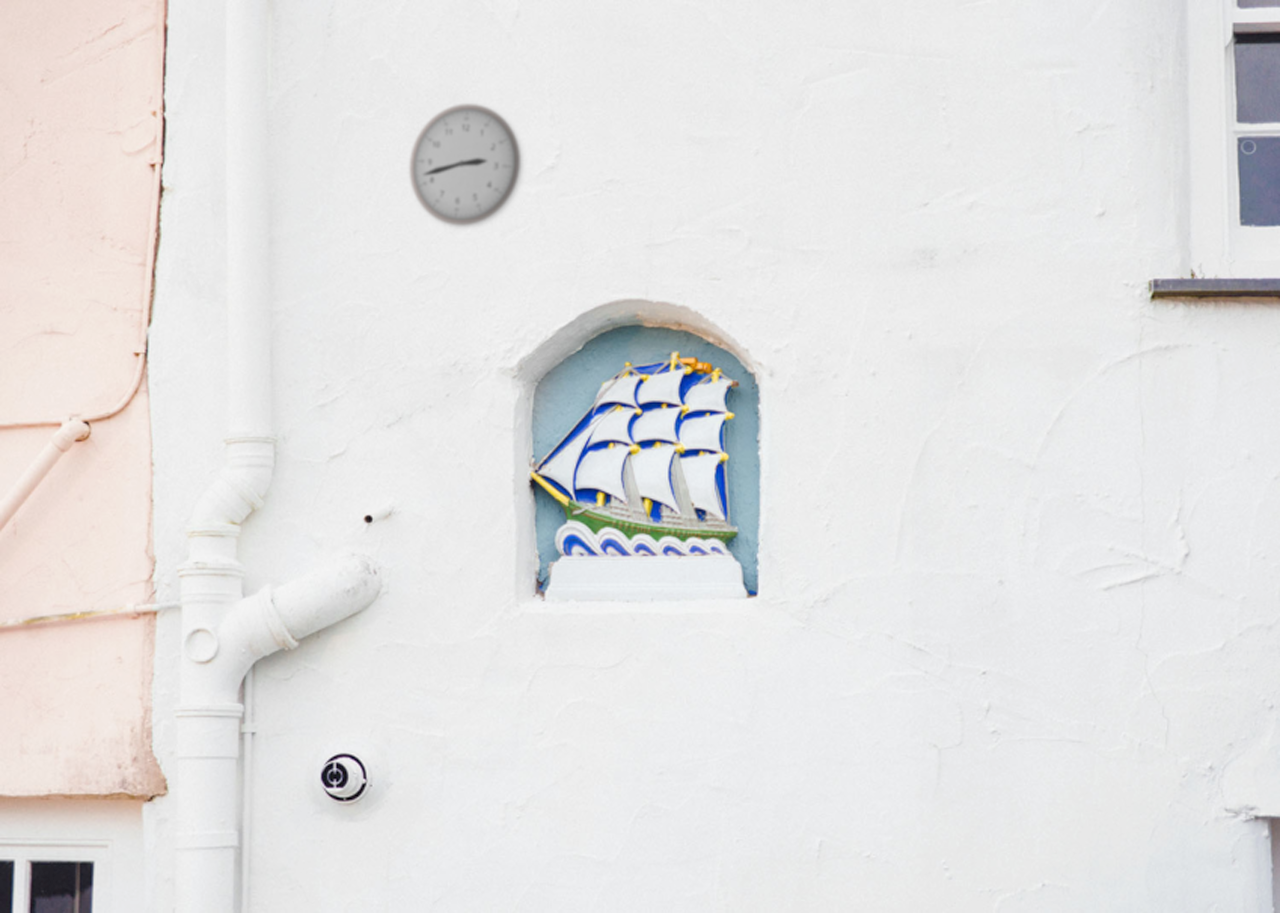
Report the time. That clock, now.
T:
2:42
